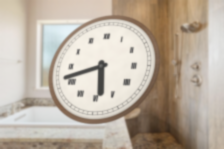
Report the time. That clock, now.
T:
5:42
